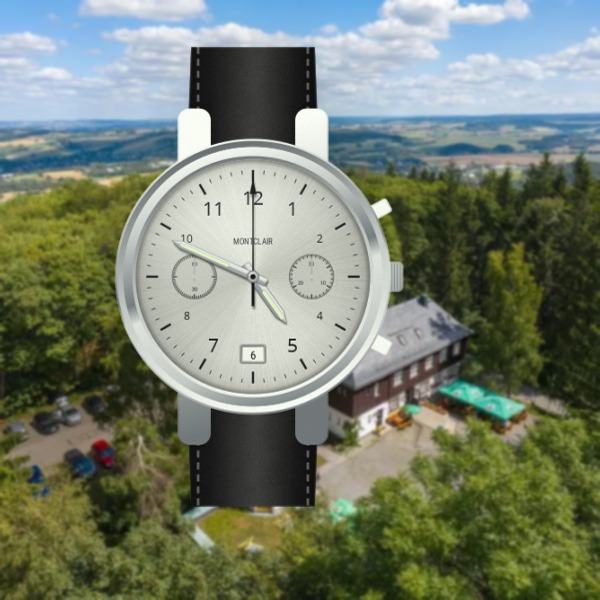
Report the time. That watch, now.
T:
4:49
